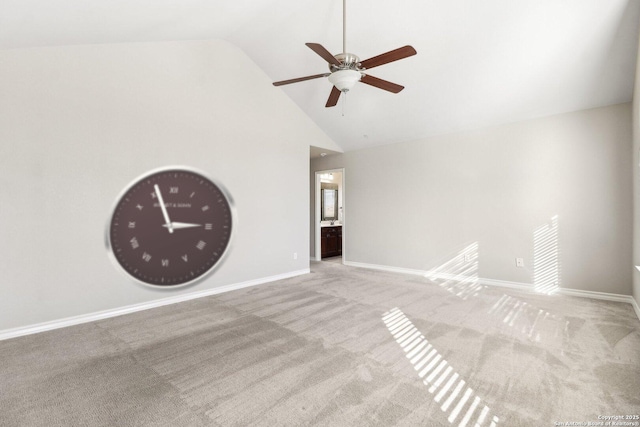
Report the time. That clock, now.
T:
2:56
